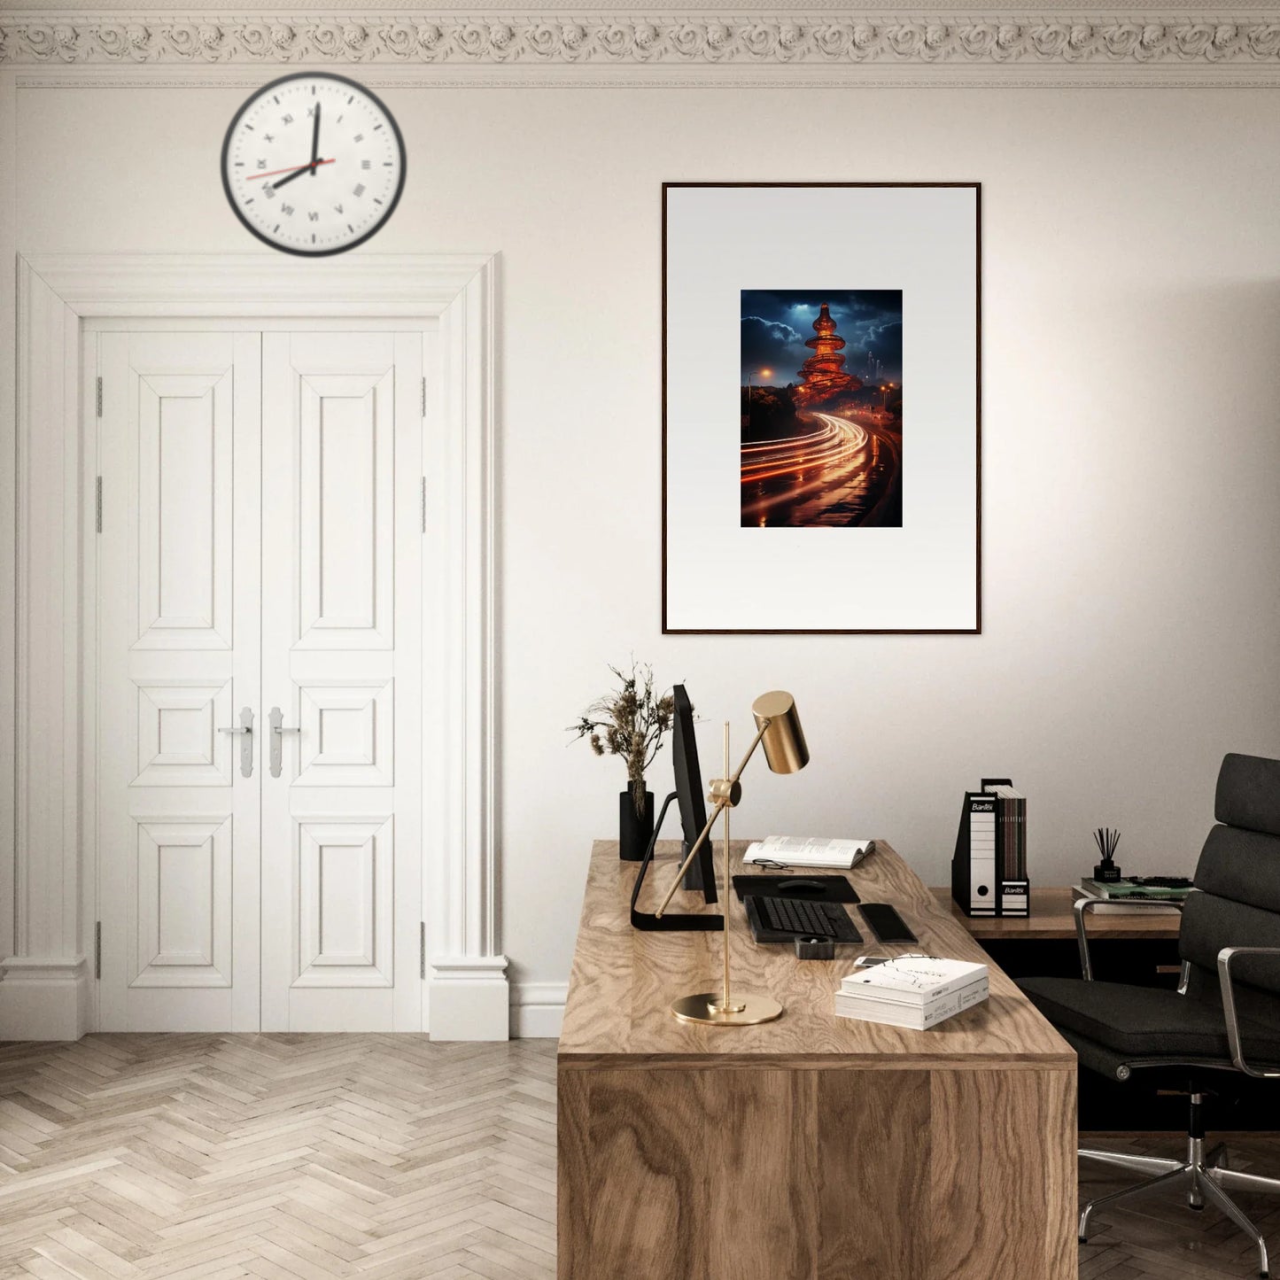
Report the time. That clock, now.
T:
8:00:43
